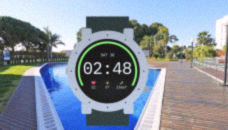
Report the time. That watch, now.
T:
2:48
